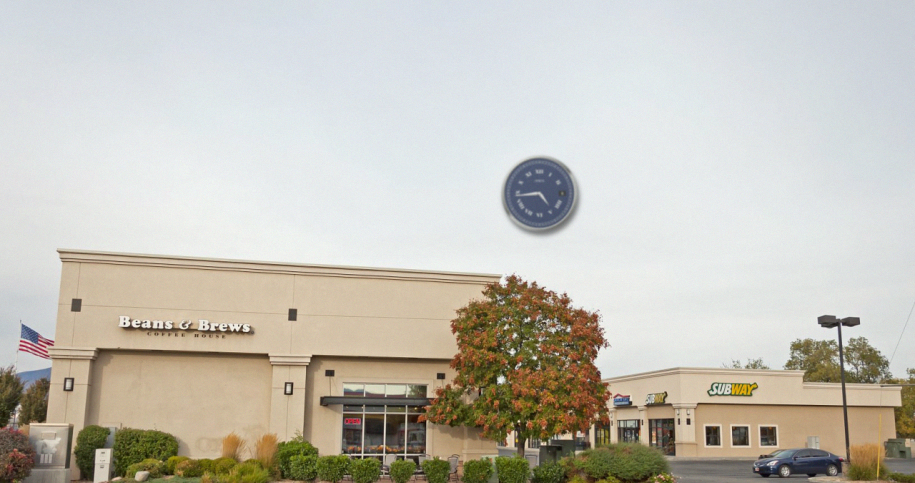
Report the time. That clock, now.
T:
4:44
